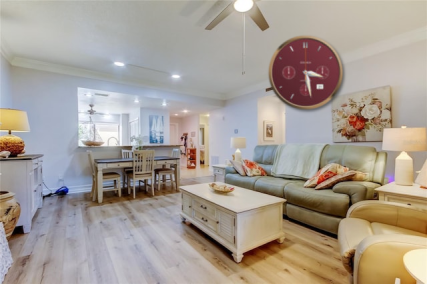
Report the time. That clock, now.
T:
3:28
